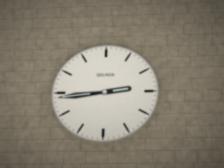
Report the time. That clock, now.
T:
2:44
